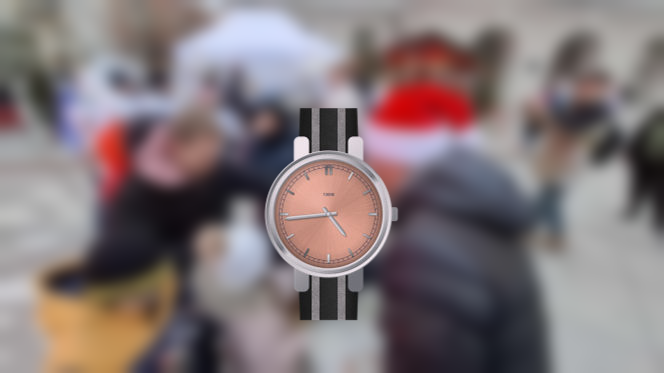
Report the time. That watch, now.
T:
4:44
